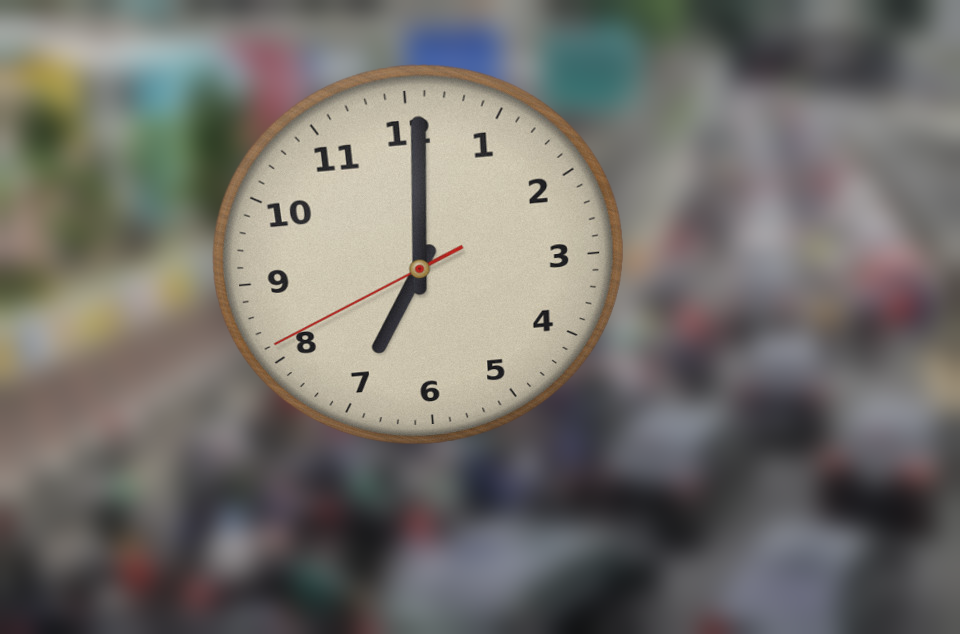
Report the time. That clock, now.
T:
7:00:41
